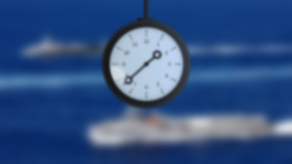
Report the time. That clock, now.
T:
1:38
